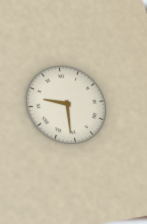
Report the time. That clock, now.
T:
9:31
